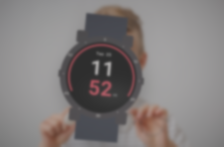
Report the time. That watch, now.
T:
11:52
